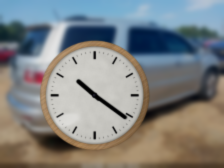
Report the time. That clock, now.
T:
10:21
